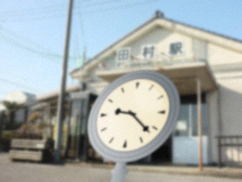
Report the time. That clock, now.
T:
9:22
